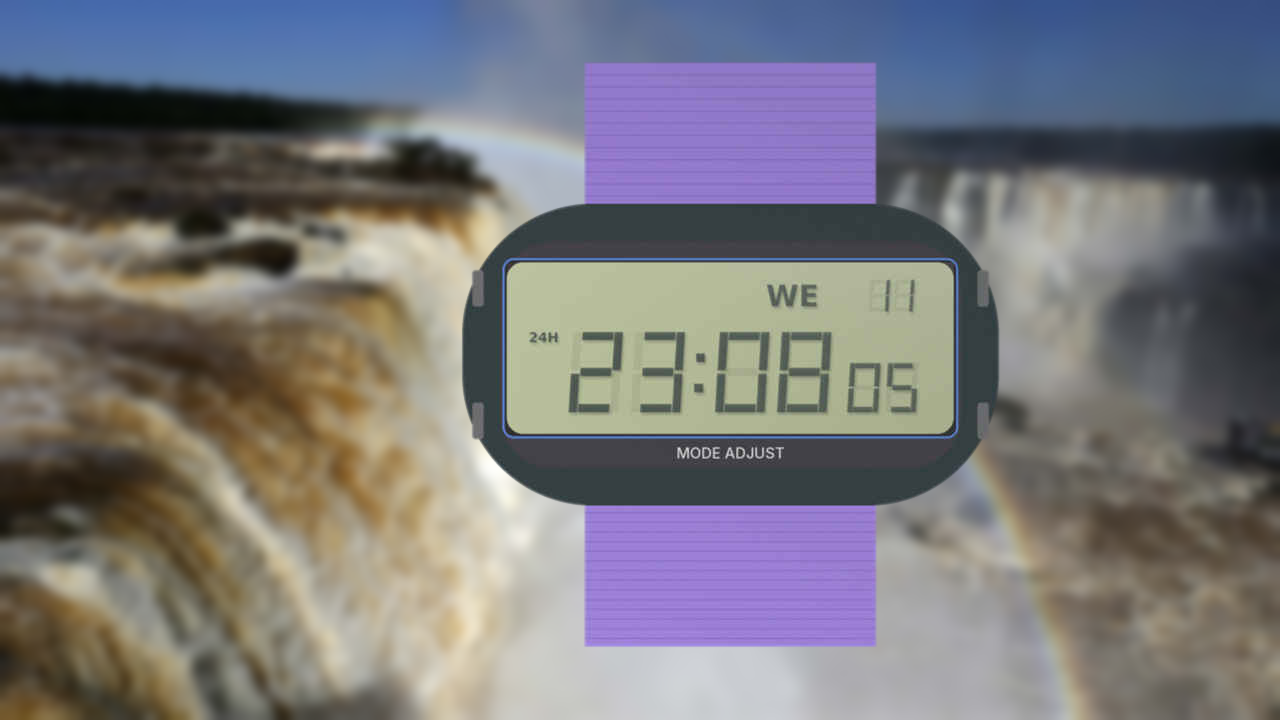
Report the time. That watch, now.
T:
23:08:05
